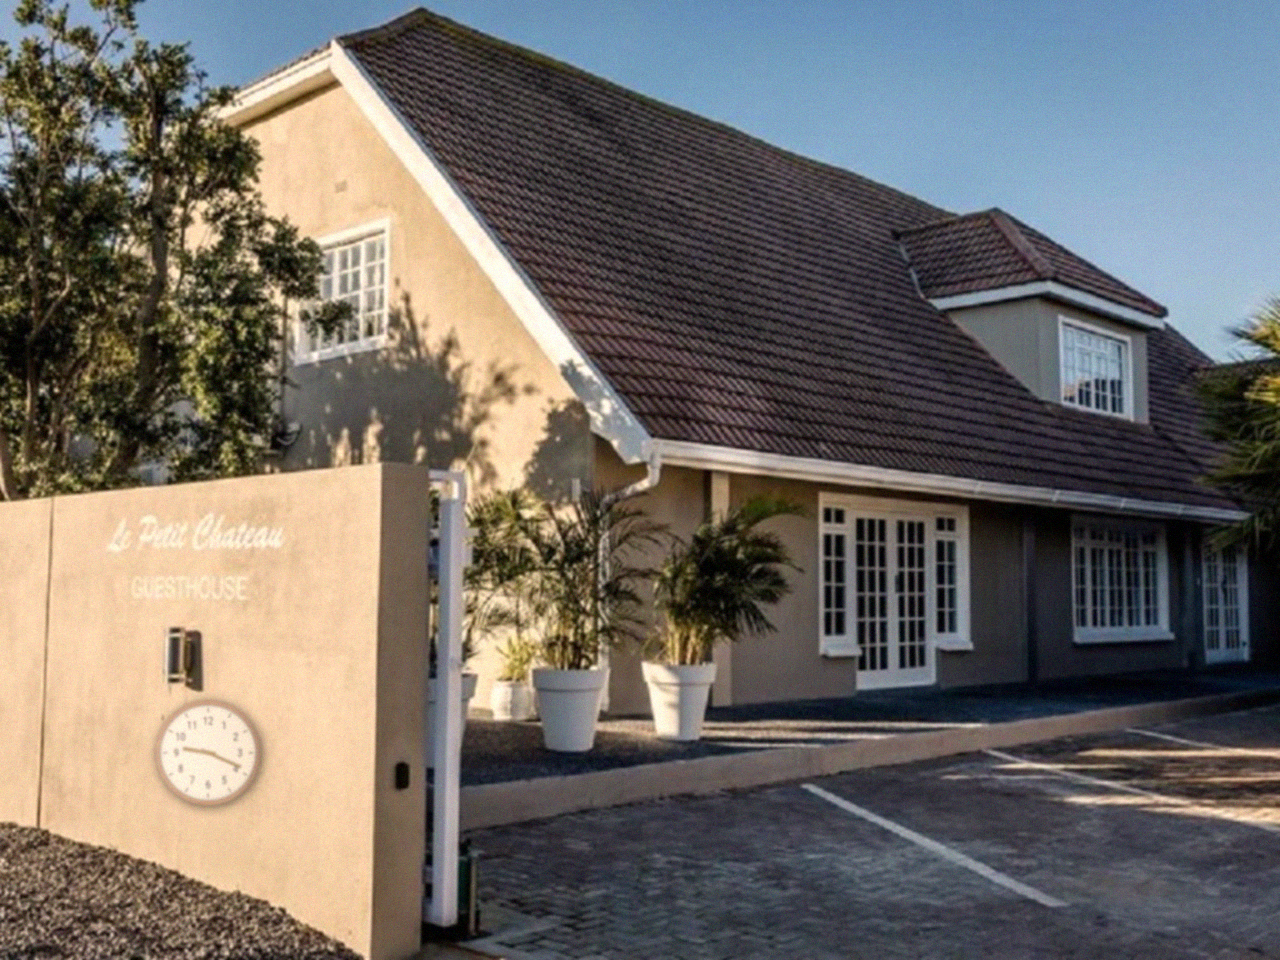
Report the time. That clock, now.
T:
9:19
